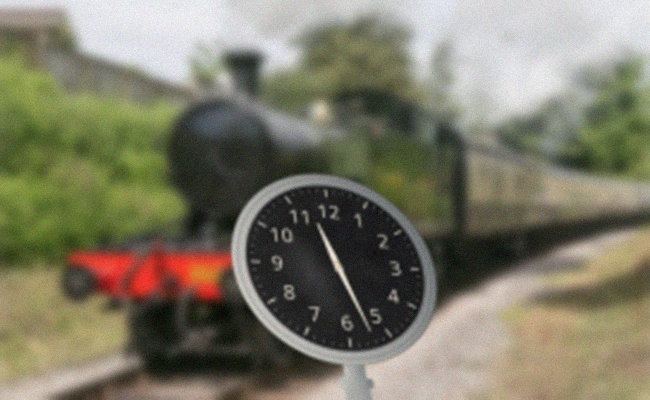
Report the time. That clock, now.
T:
11:27
